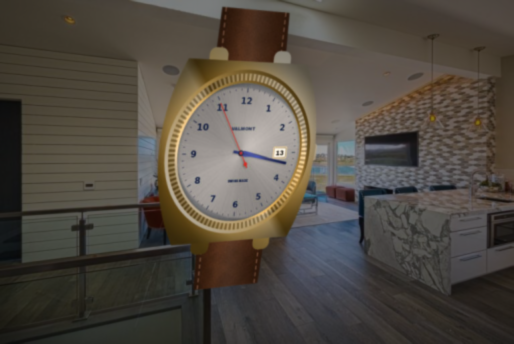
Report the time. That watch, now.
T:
3:16:55
